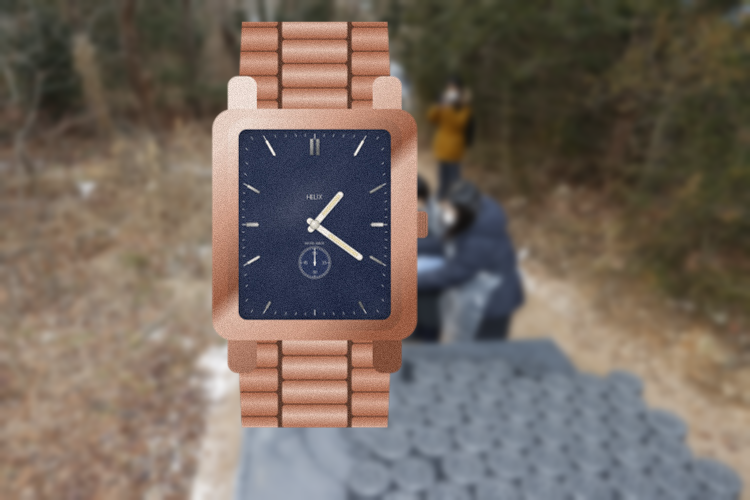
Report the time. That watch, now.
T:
1:21
